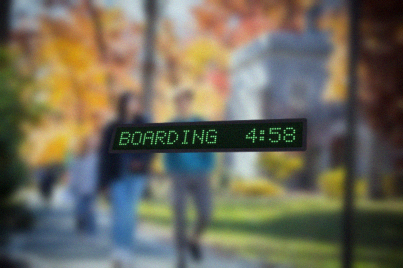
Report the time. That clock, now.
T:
4:58
